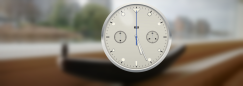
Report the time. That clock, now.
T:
5:26
